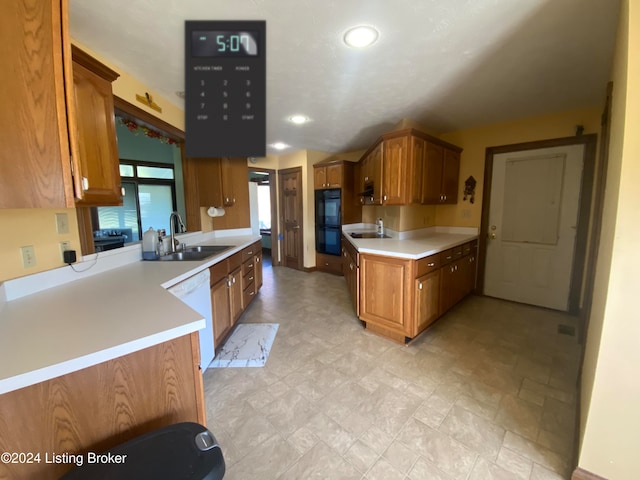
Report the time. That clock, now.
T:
5:07
